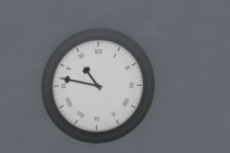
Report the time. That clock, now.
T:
10:47
